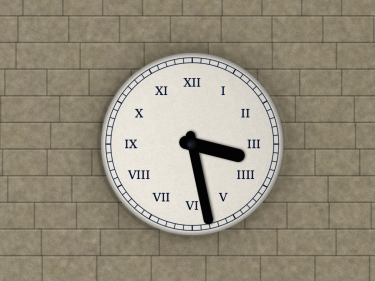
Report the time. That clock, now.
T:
3:28
